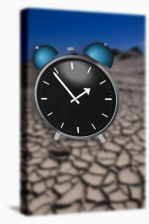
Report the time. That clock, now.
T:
1:54
